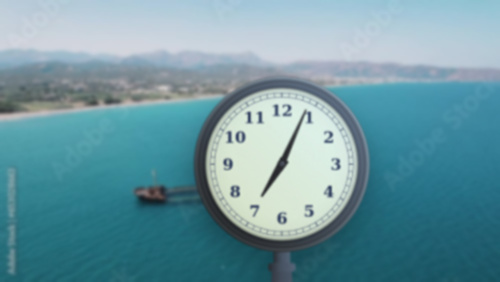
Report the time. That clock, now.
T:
7:04
